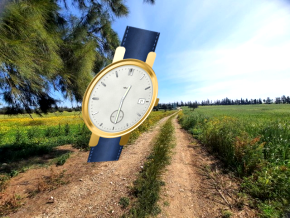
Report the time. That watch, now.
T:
12:30
